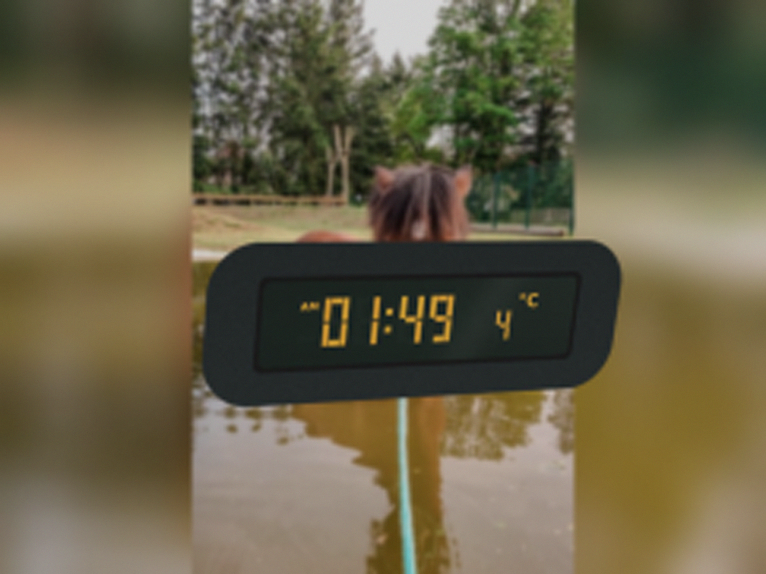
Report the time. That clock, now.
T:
1:49
